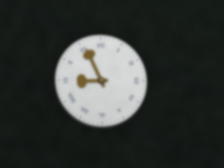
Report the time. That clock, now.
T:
8:56
